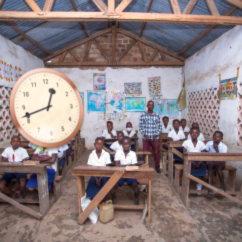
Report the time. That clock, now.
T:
12:42
